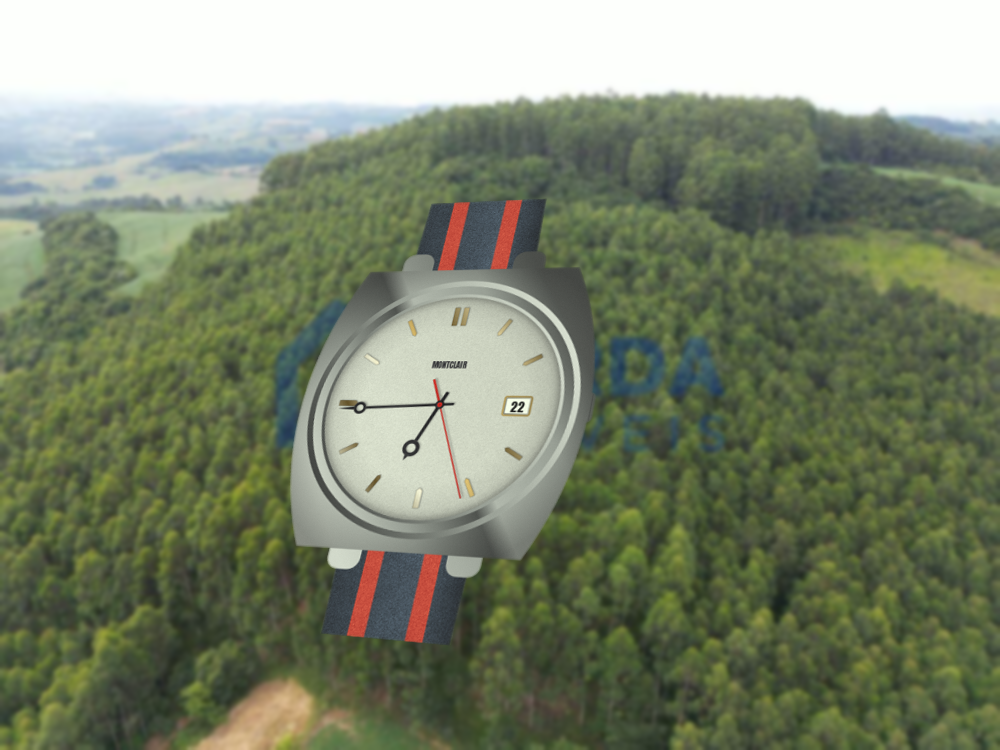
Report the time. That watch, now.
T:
6:44:26
